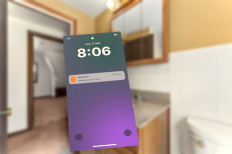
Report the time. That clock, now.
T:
8:06
